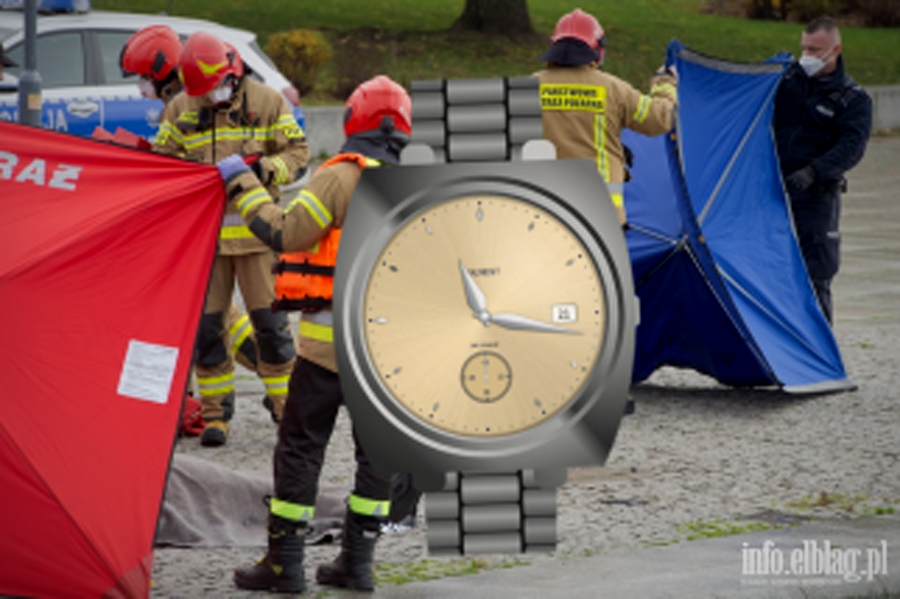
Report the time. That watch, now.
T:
11:17
